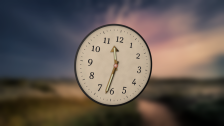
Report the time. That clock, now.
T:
11:32
